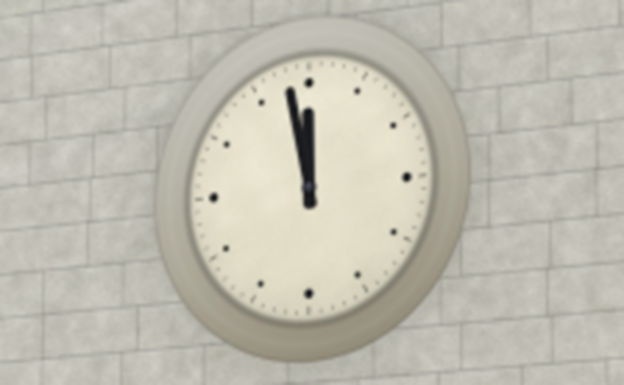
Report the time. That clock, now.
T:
11:58
